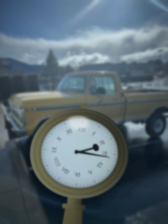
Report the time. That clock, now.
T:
2:16
